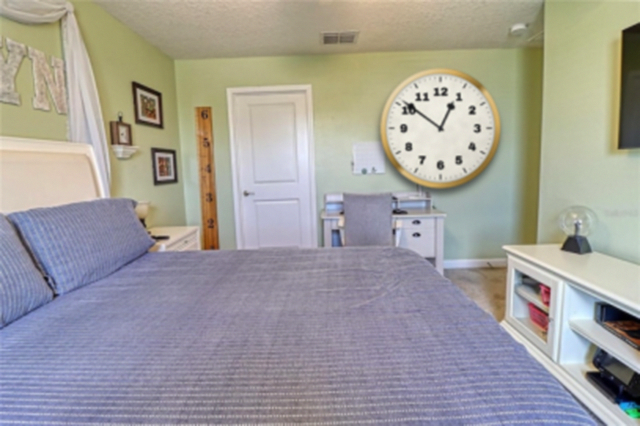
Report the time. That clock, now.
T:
12:51
